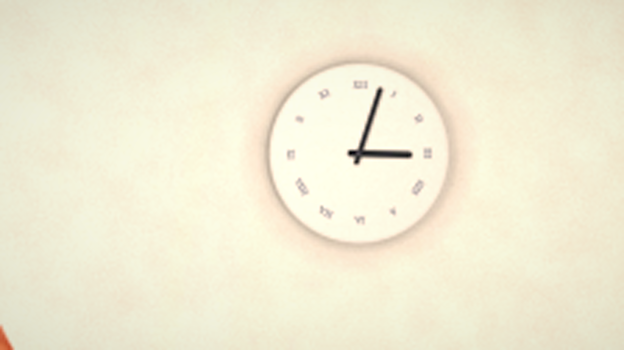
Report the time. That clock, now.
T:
3:03
